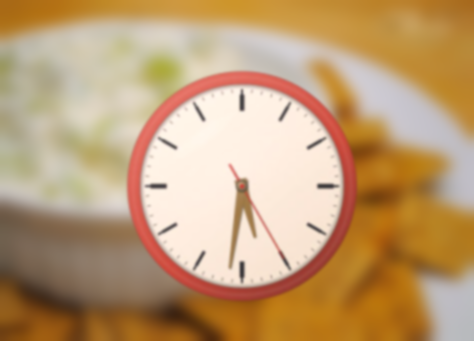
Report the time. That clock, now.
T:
5:31:25
